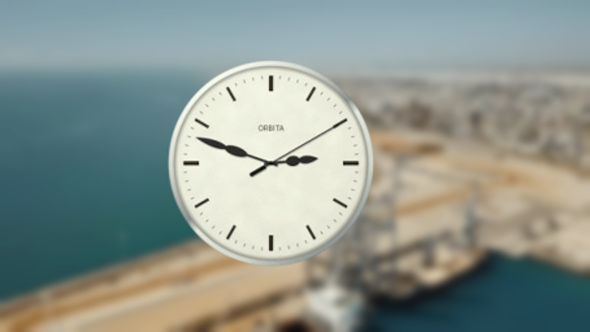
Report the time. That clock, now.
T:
2:48:10
